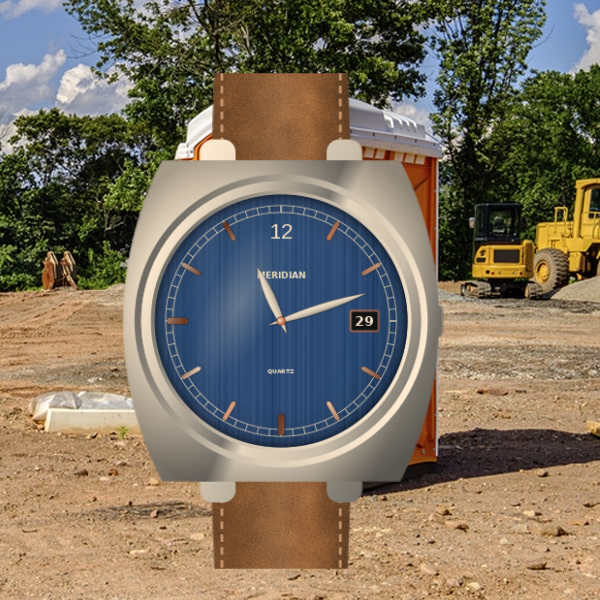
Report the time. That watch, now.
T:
11:12
